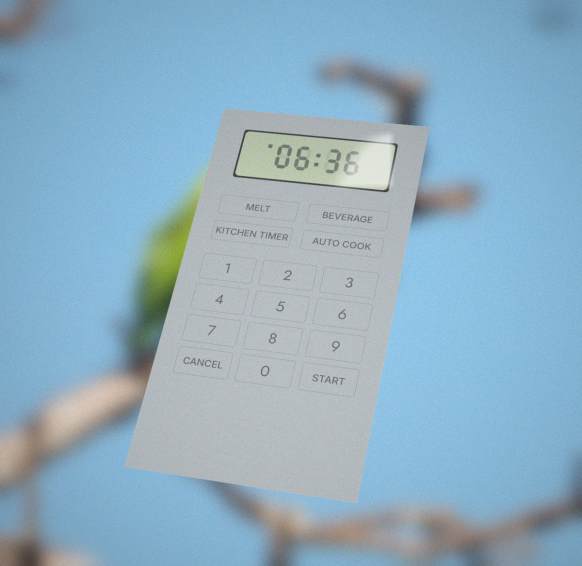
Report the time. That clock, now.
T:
6:36
